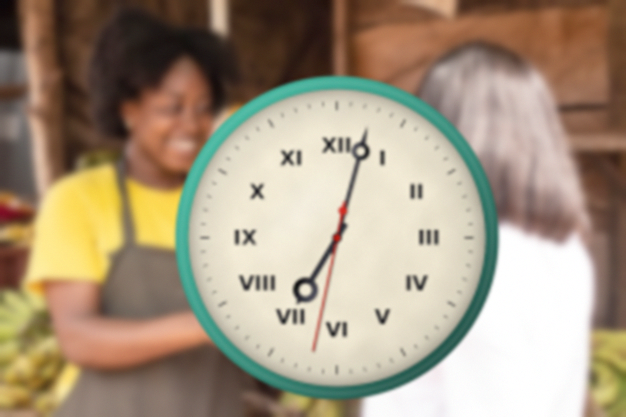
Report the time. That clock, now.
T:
7:02:32
